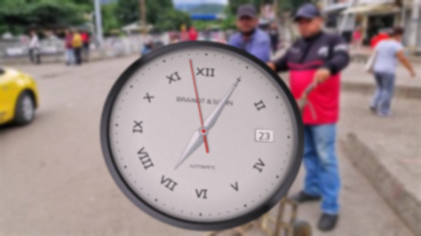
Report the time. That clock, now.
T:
7:04:58
